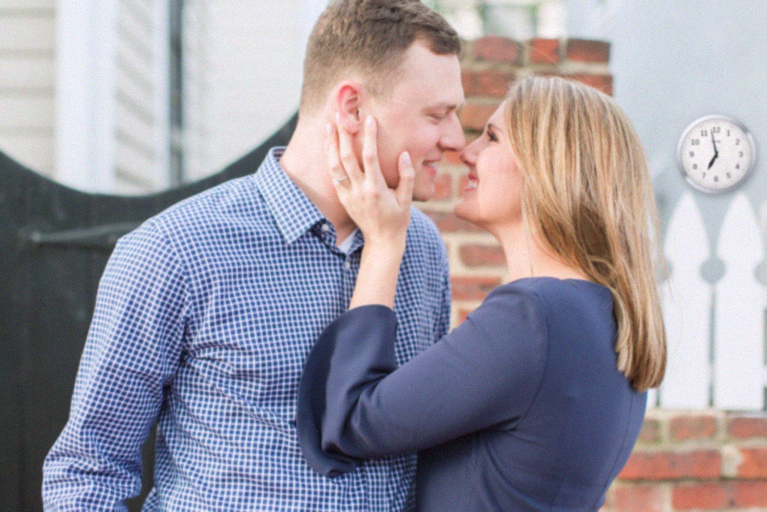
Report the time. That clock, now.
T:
6:58
